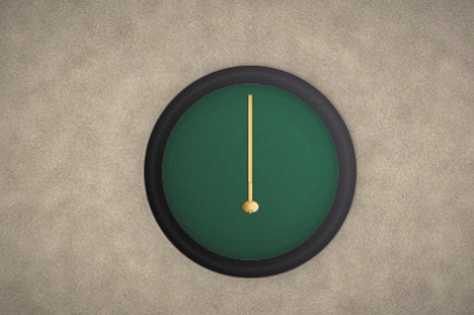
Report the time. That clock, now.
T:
6:00
